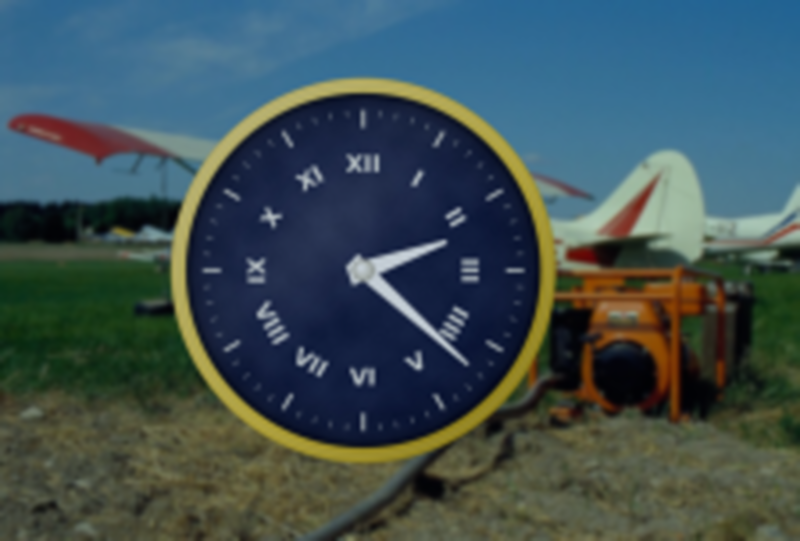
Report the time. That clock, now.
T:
2:22
